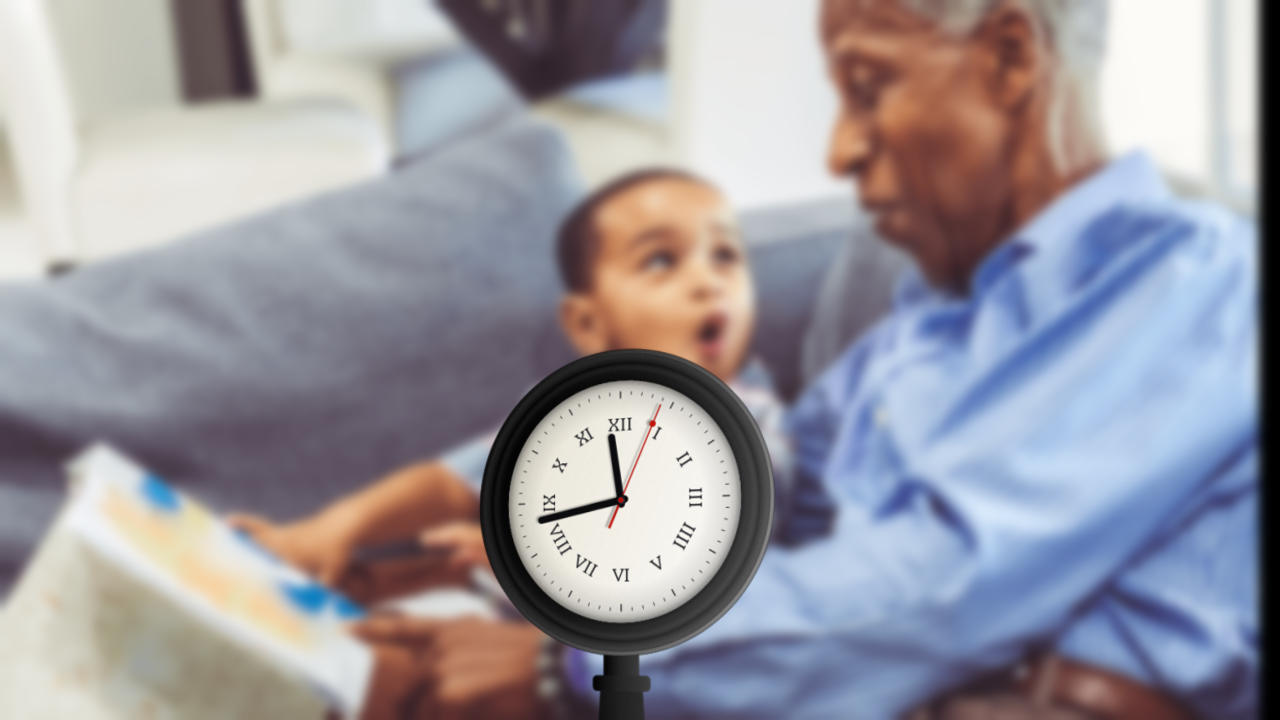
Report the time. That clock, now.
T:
11:43:04
